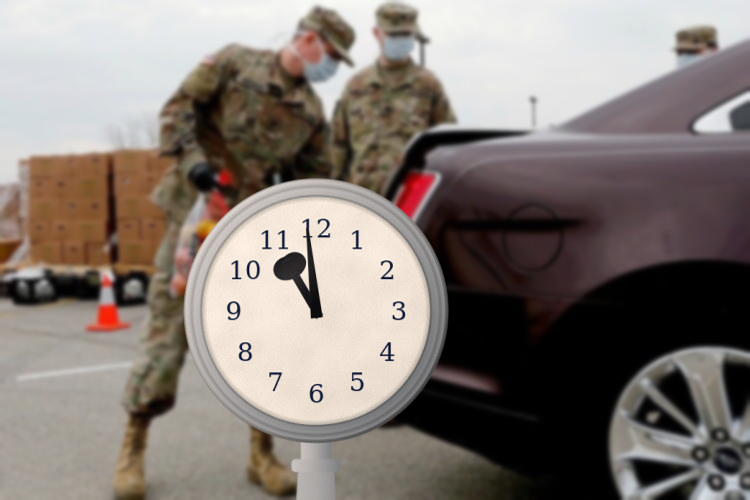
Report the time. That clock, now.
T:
10:59
